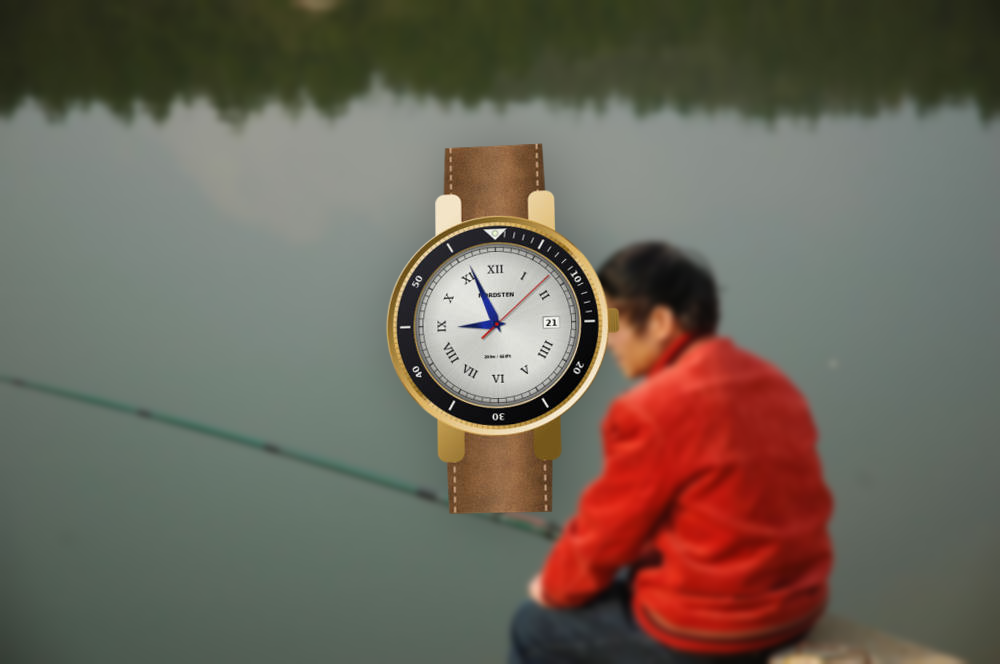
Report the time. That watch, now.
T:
8:56:08
